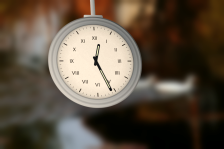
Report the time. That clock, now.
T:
12:26
